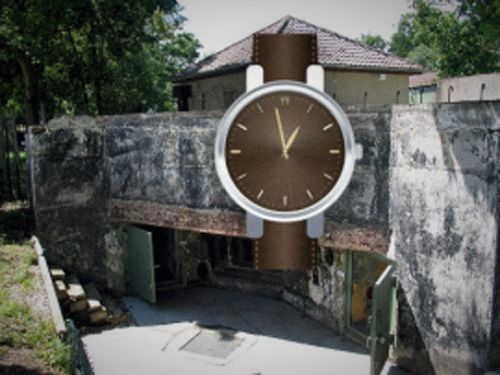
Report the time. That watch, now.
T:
12:58
